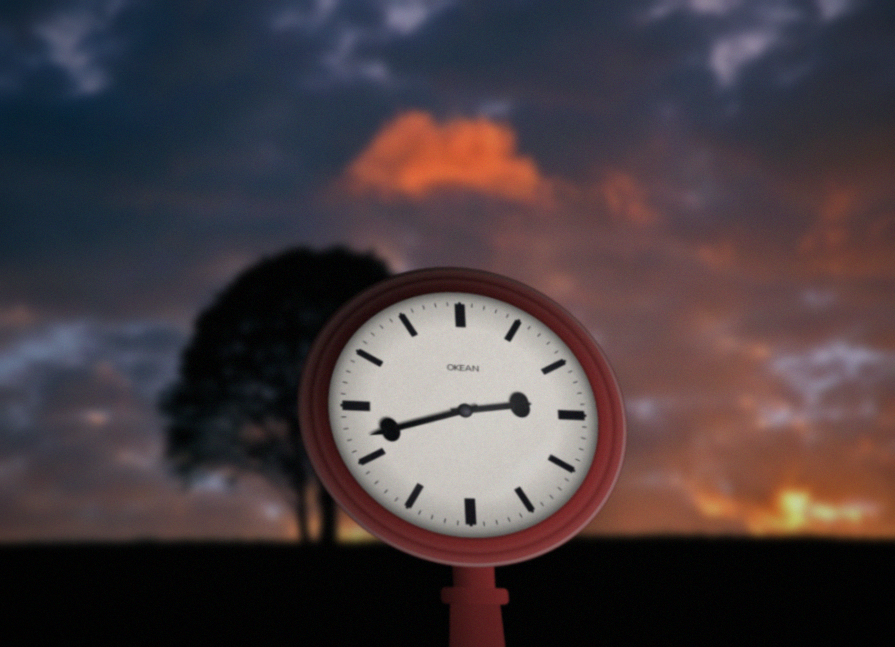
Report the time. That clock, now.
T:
2:42
